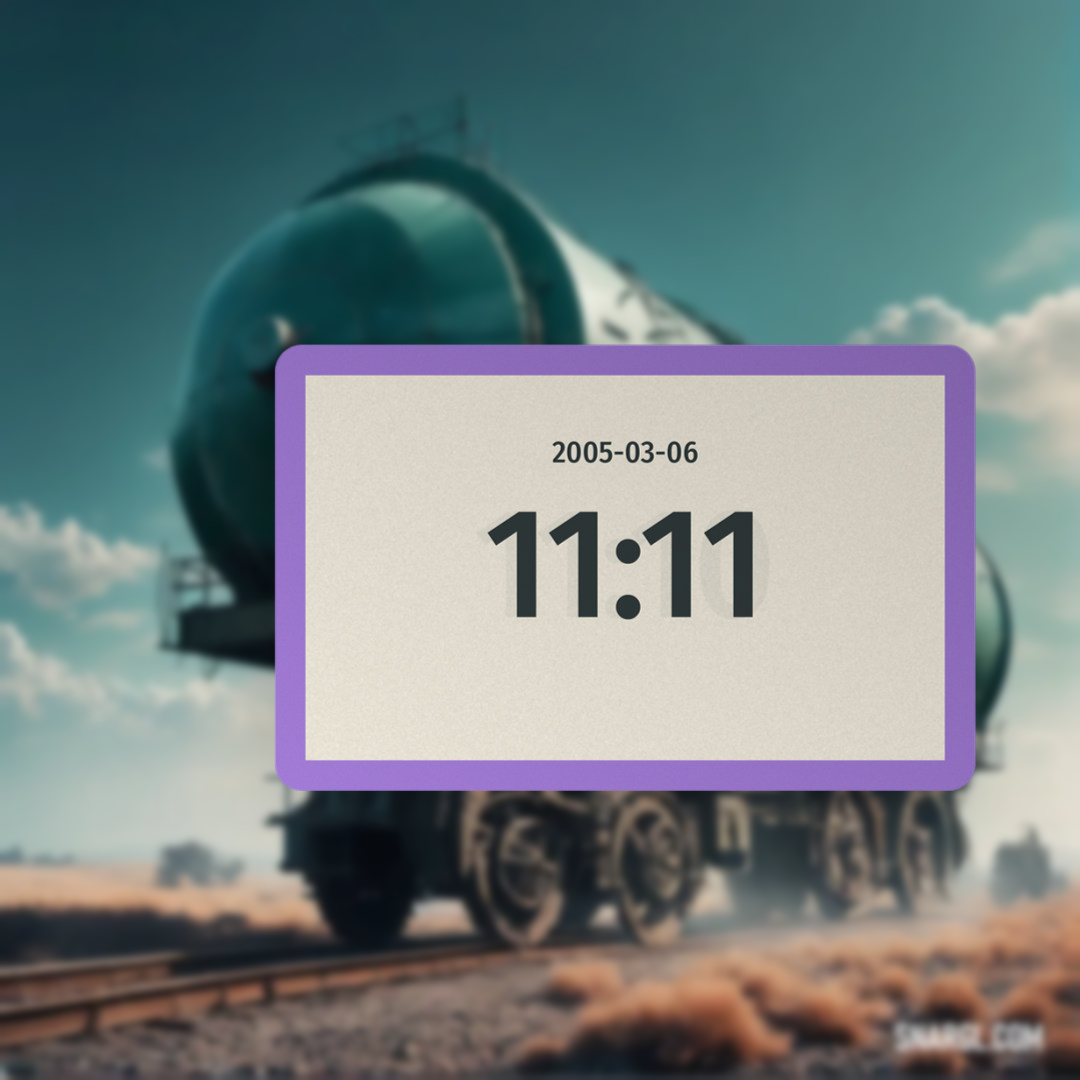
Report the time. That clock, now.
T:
11:11
